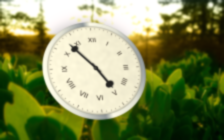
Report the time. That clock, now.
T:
4:53
